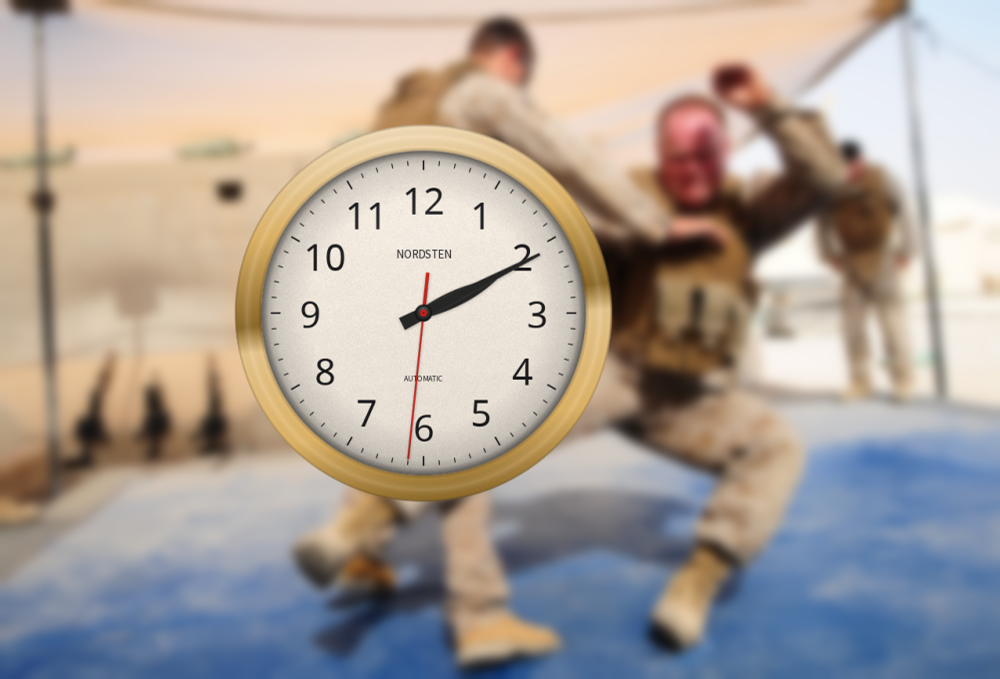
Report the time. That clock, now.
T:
2:10:31
